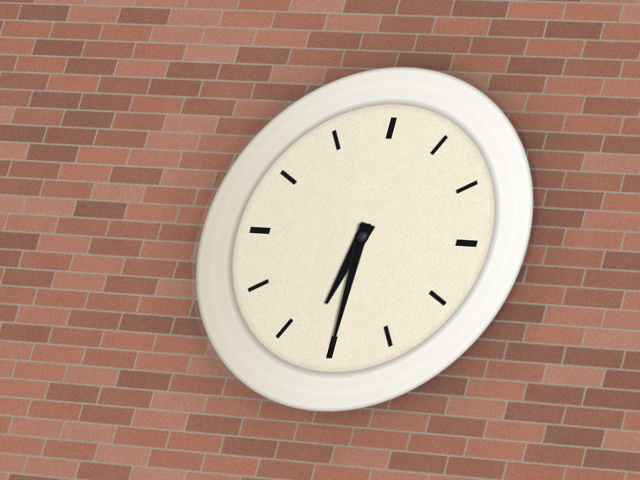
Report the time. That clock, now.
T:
6:30
